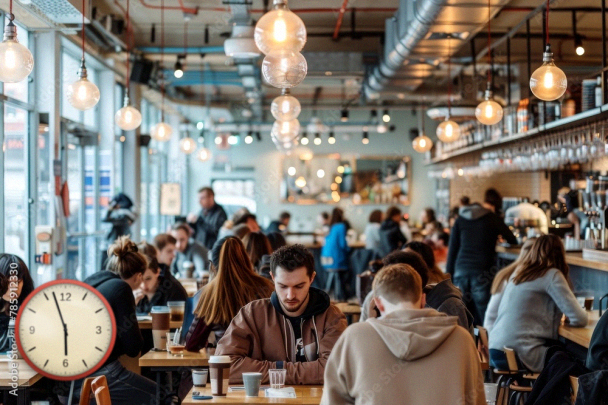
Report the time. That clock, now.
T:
5:57
